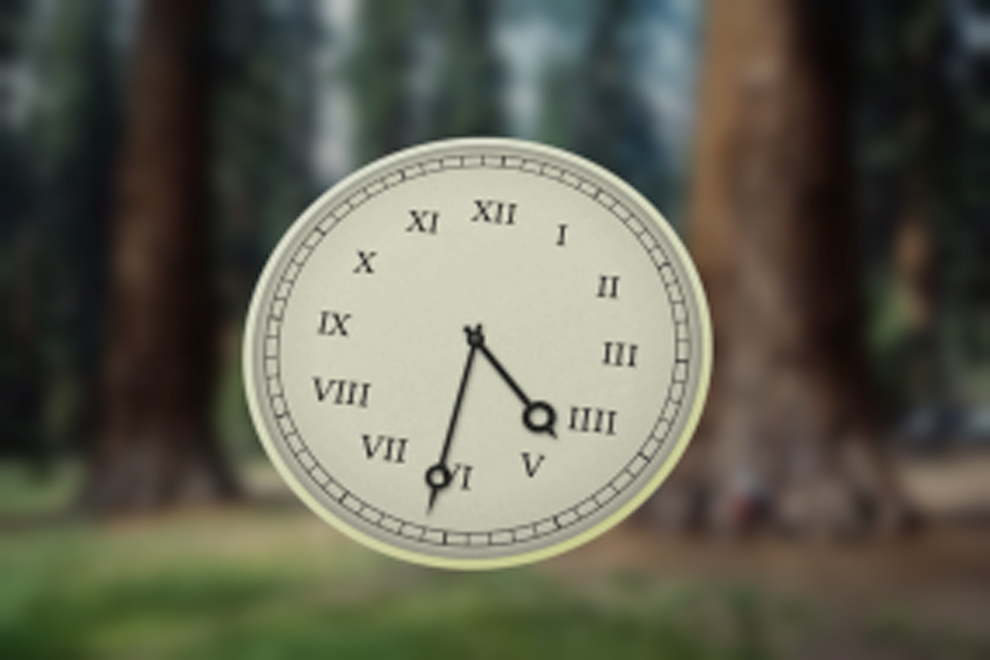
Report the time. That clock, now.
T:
4:31
